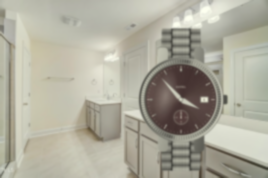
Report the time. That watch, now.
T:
3:53
